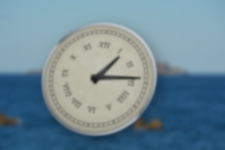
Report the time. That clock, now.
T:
1:14
